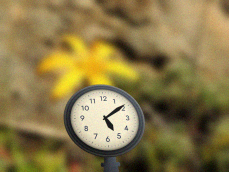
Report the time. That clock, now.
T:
5:09
